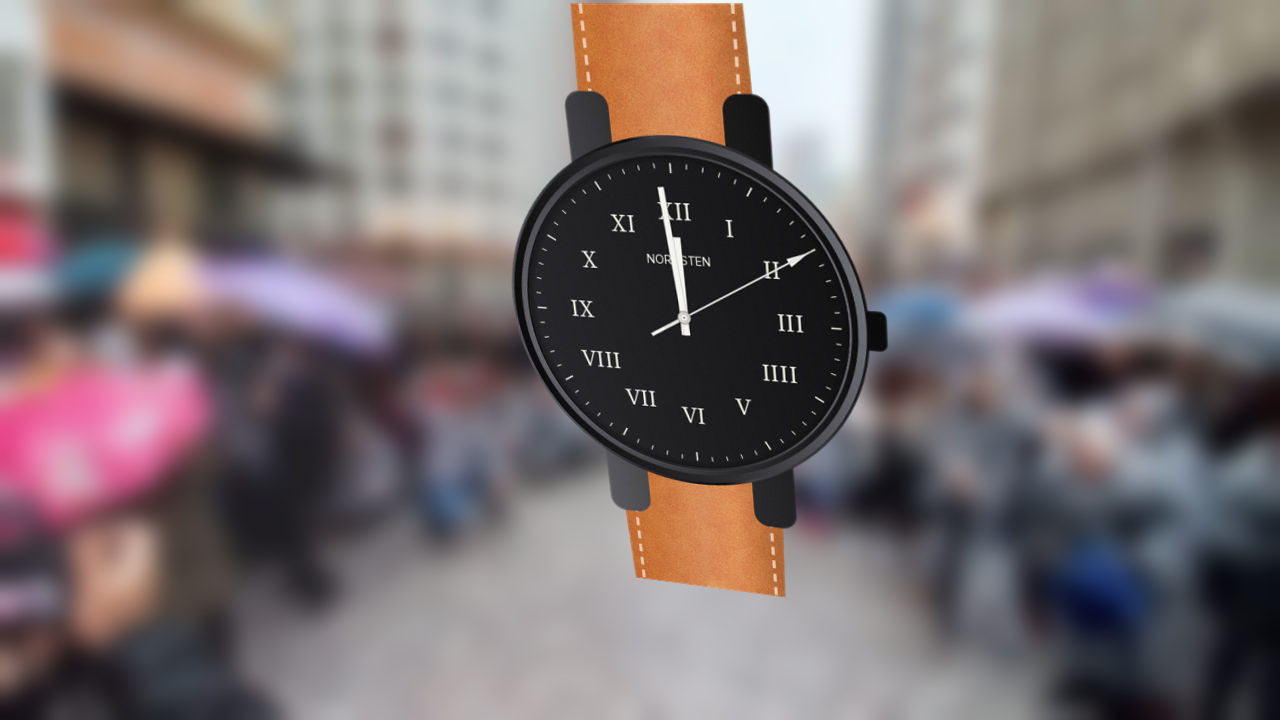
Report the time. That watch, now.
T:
11:59:10
